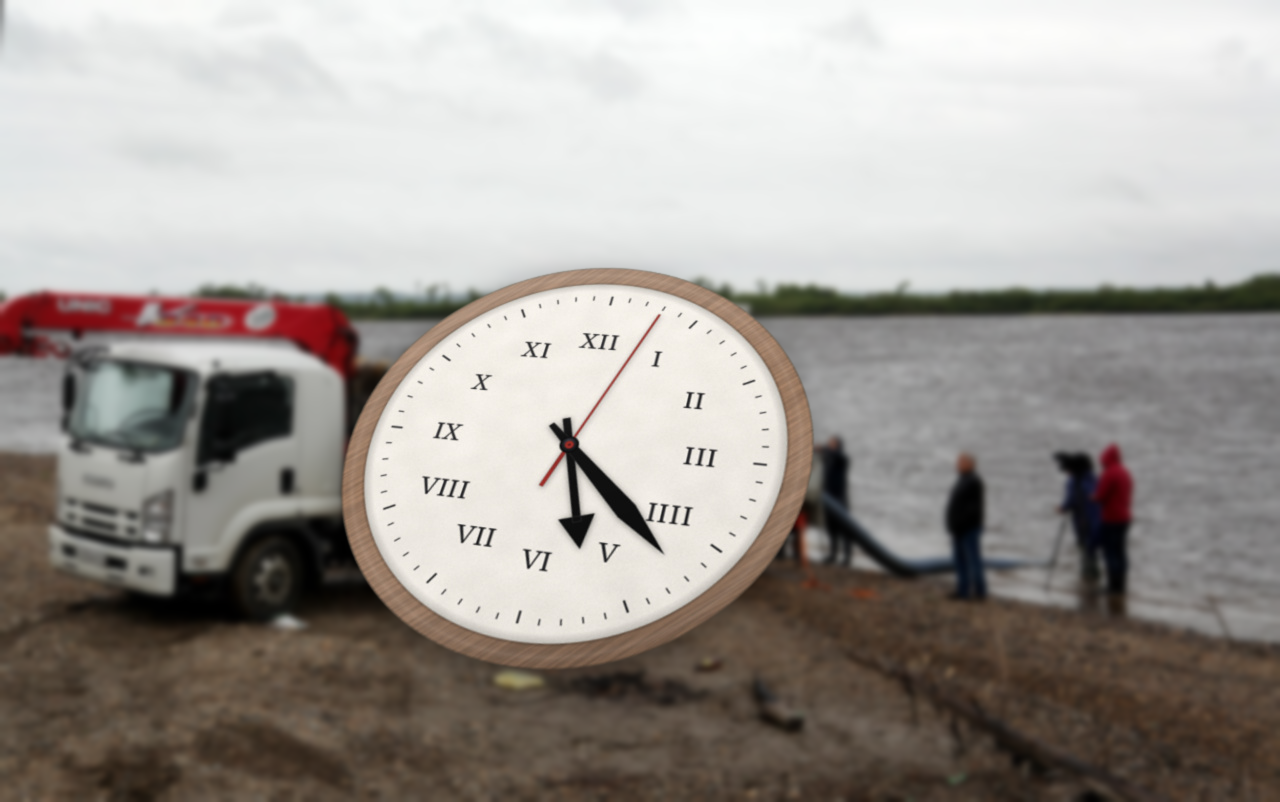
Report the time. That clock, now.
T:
5:22:03
